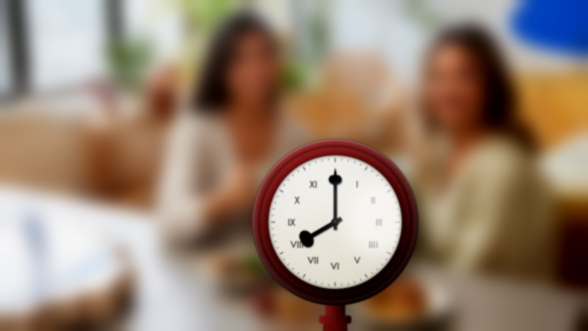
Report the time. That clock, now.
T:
8:00
